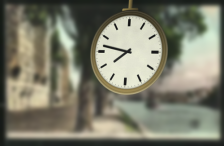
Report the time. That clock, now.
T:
7:47
